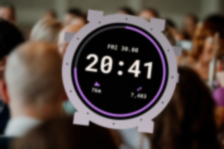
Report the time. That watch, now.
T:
20:41
